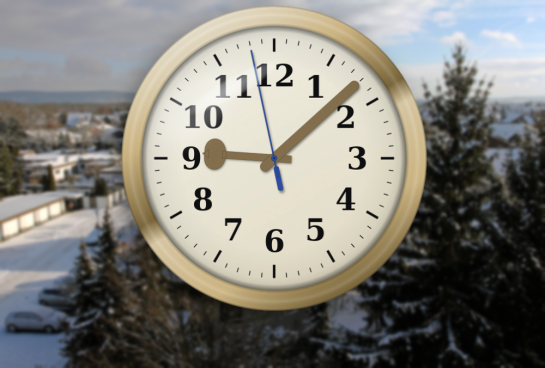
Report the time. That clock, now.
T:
9:07:58
